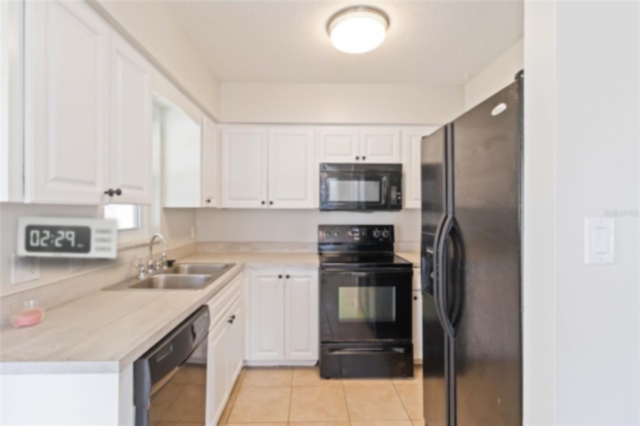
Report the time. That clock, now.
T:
2:29
